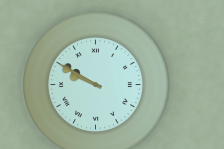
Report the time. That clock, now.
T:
9:50
